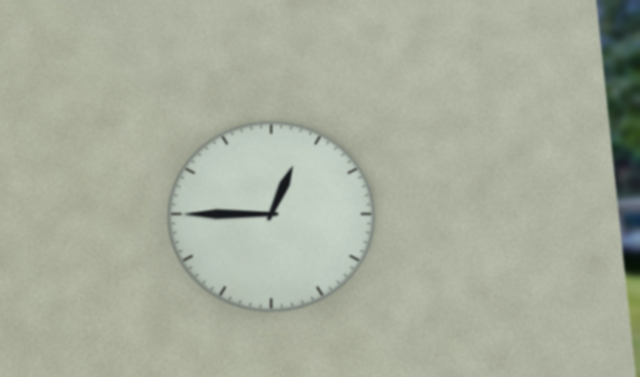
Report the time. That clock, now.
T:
12:45
